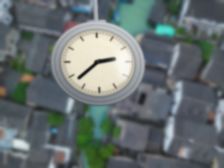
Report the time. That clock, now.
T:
2:38
